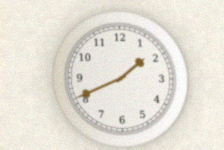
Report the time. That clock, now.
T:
1:41
